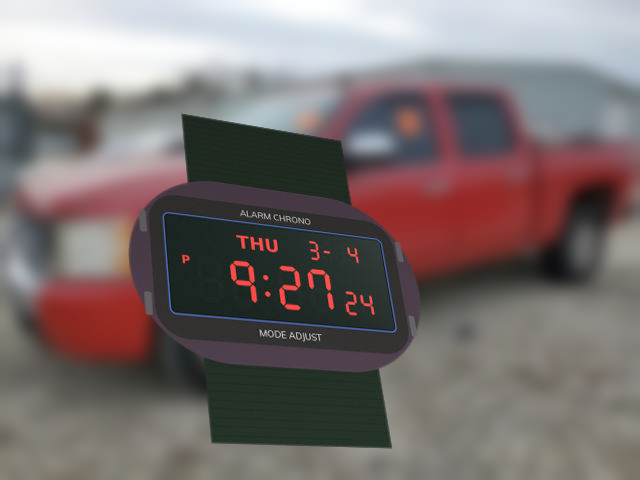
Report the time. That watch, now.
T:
9:27:24
